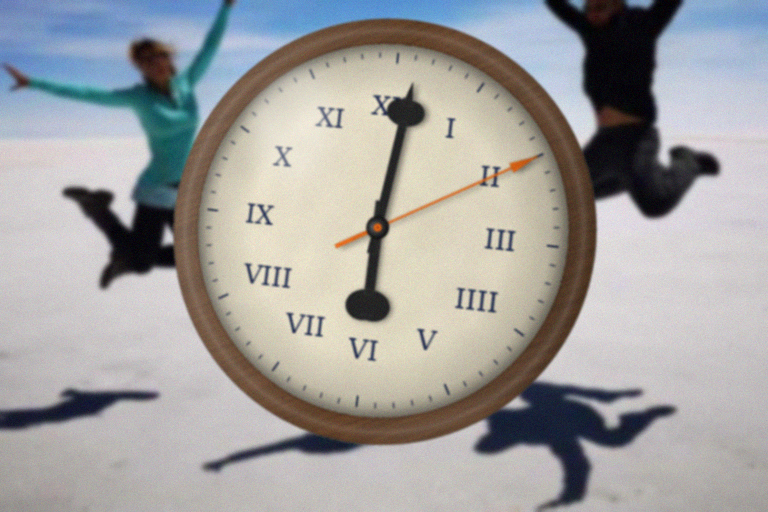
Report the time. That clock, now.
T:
6:01:10
